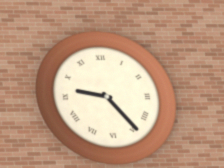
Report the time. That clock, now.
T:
9:24
